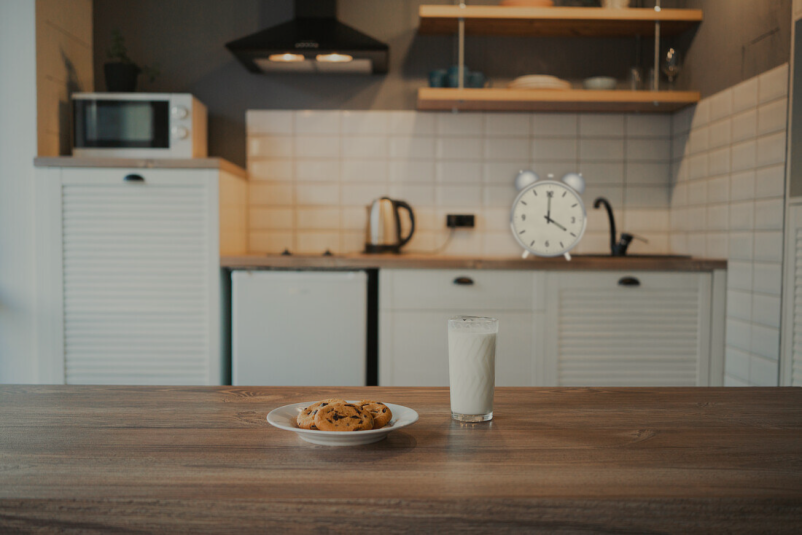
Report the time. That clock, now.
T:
4:00
